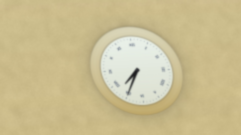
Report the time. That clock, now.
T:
7:35
